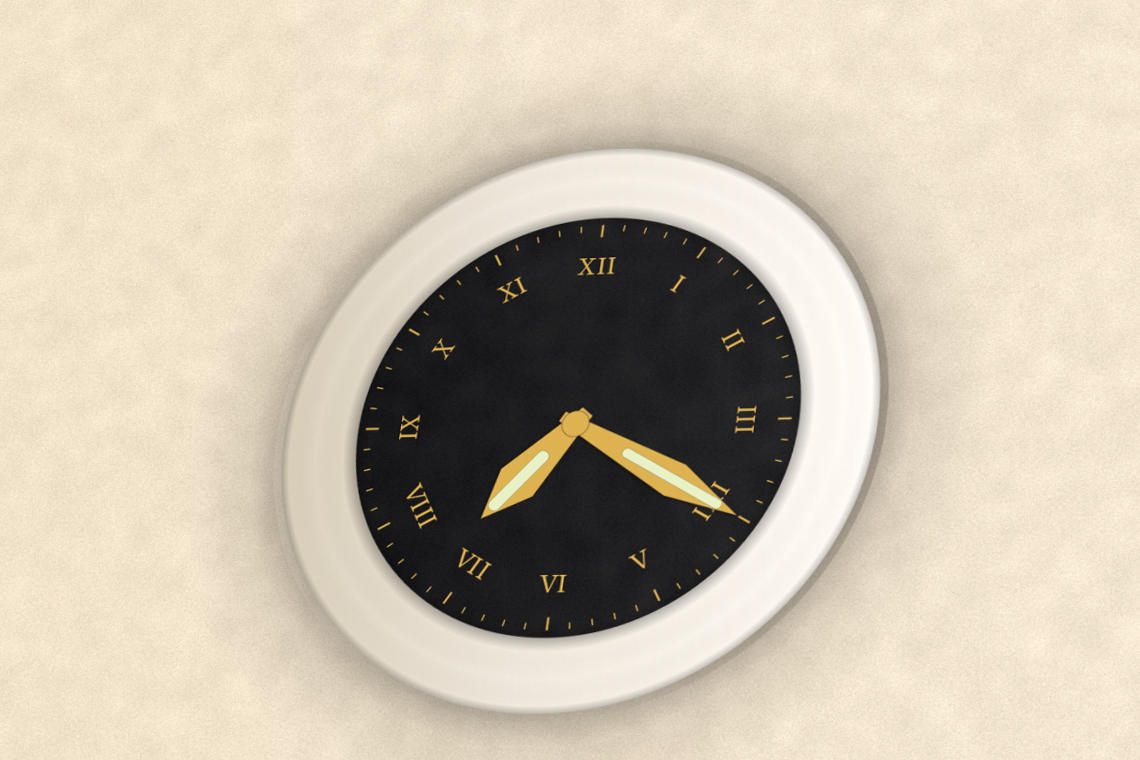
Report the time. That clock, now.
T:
7:20
